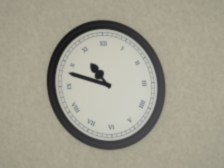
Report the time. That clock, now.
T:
10:48
